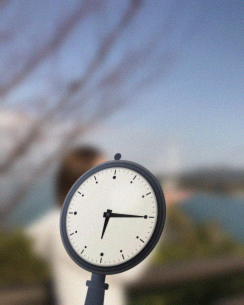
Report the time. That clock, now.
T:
6:15
